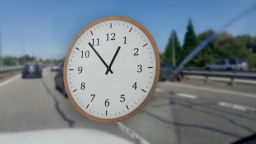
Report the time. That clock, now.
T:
12:53
